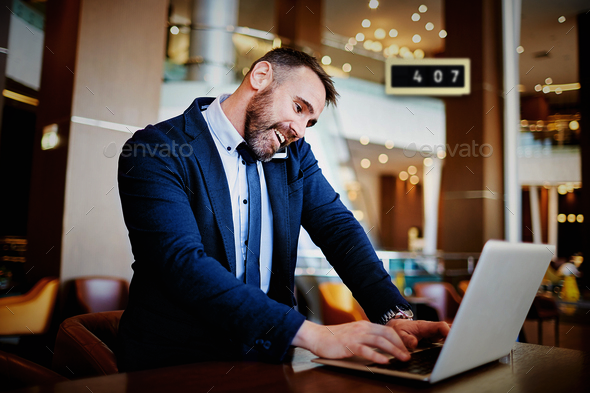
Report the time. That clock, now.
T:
4:07
